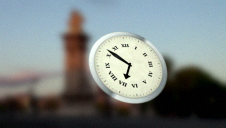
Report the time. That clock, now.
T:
6:52
